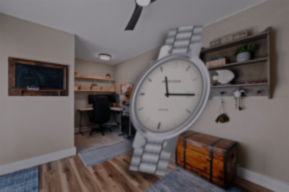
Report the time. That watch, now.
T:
11:15
